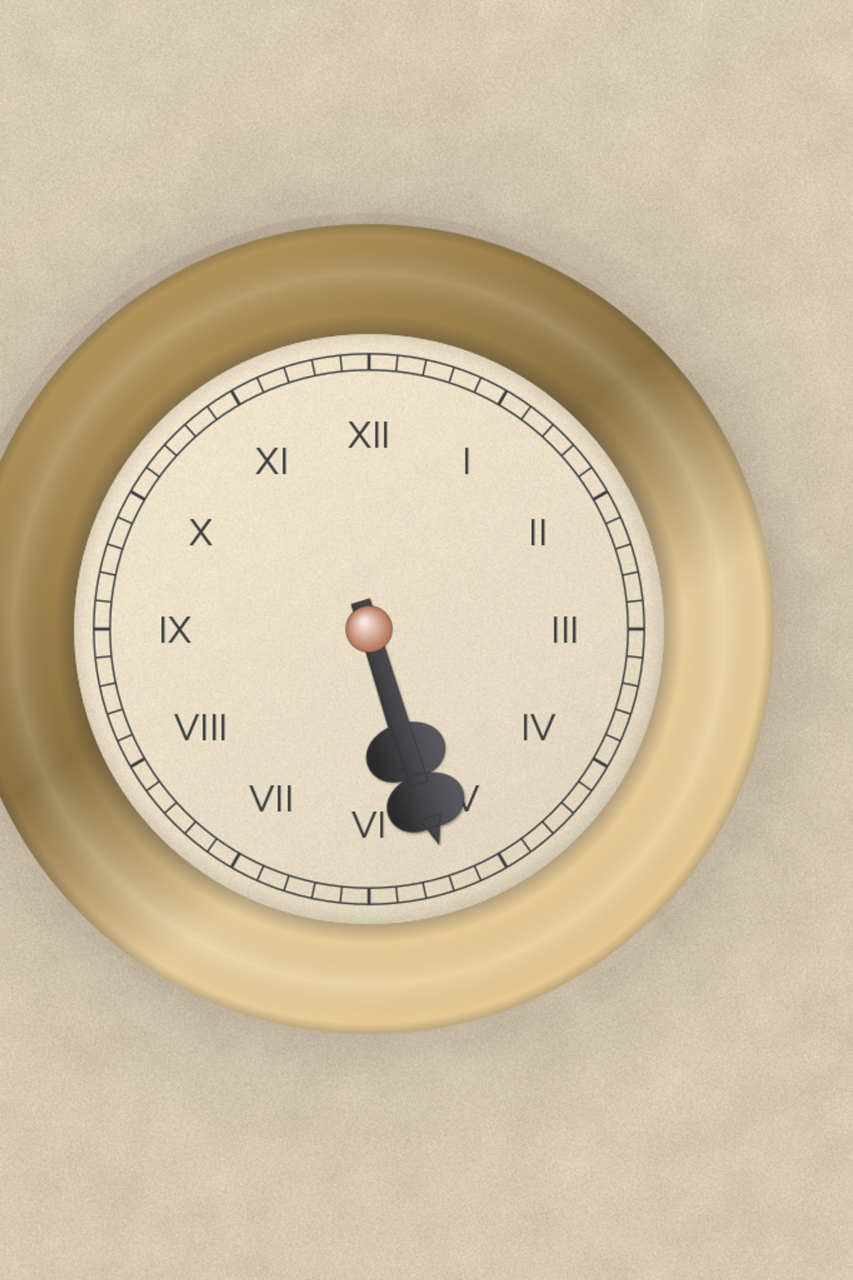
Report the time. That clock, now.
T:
5:27
